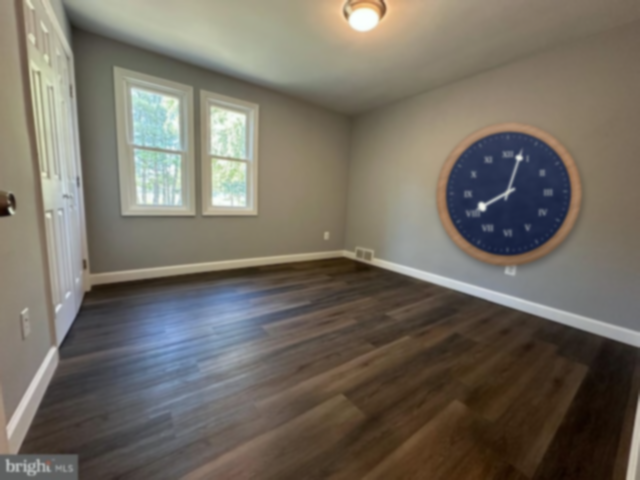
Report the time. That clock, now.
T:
8:03
